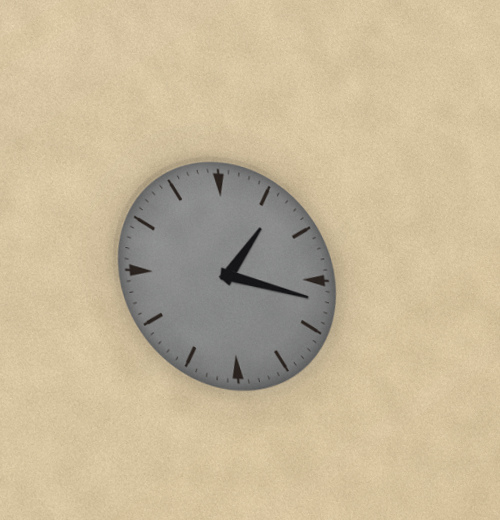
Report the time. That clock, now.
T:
1:17
